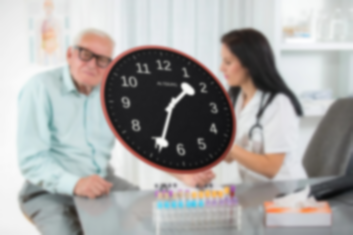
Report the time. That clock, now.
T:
1:34
